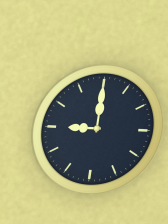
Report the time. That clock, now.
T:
9:00
